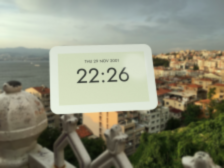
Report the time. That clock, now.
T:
22:26
